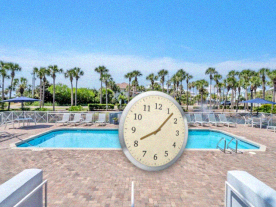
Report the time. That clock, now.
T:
8:07
